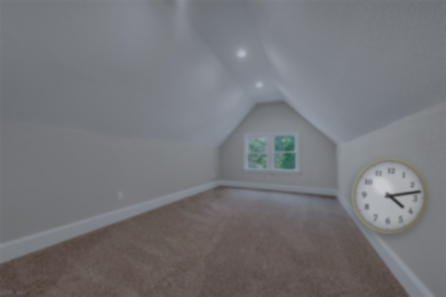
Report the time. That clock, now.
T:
4:13
